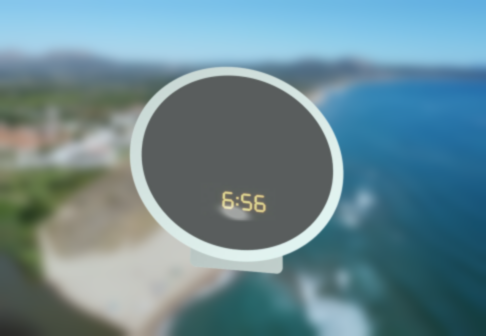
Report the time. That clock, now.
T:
6:56
